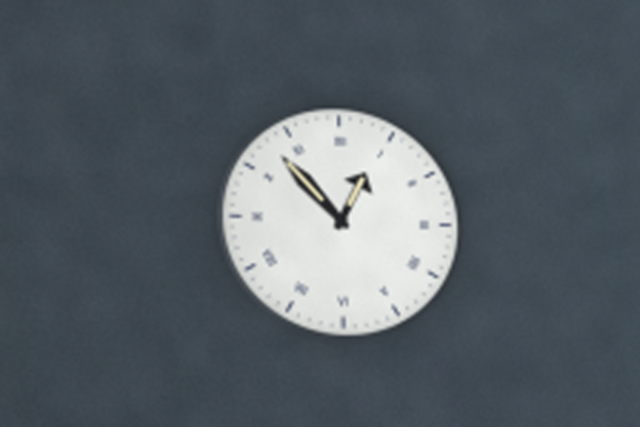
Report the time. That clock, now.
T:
12:53
